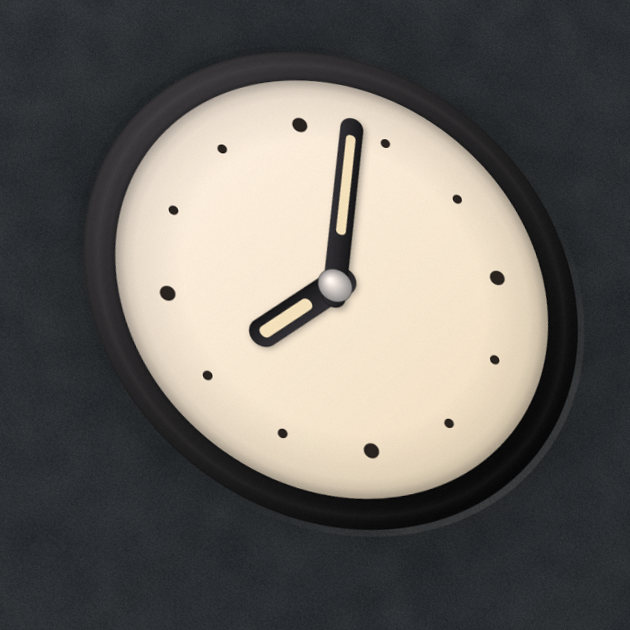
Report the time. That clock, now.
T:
8:03
